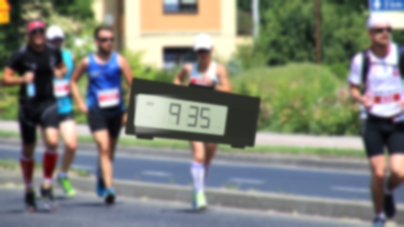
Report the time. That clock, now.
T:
9:35
